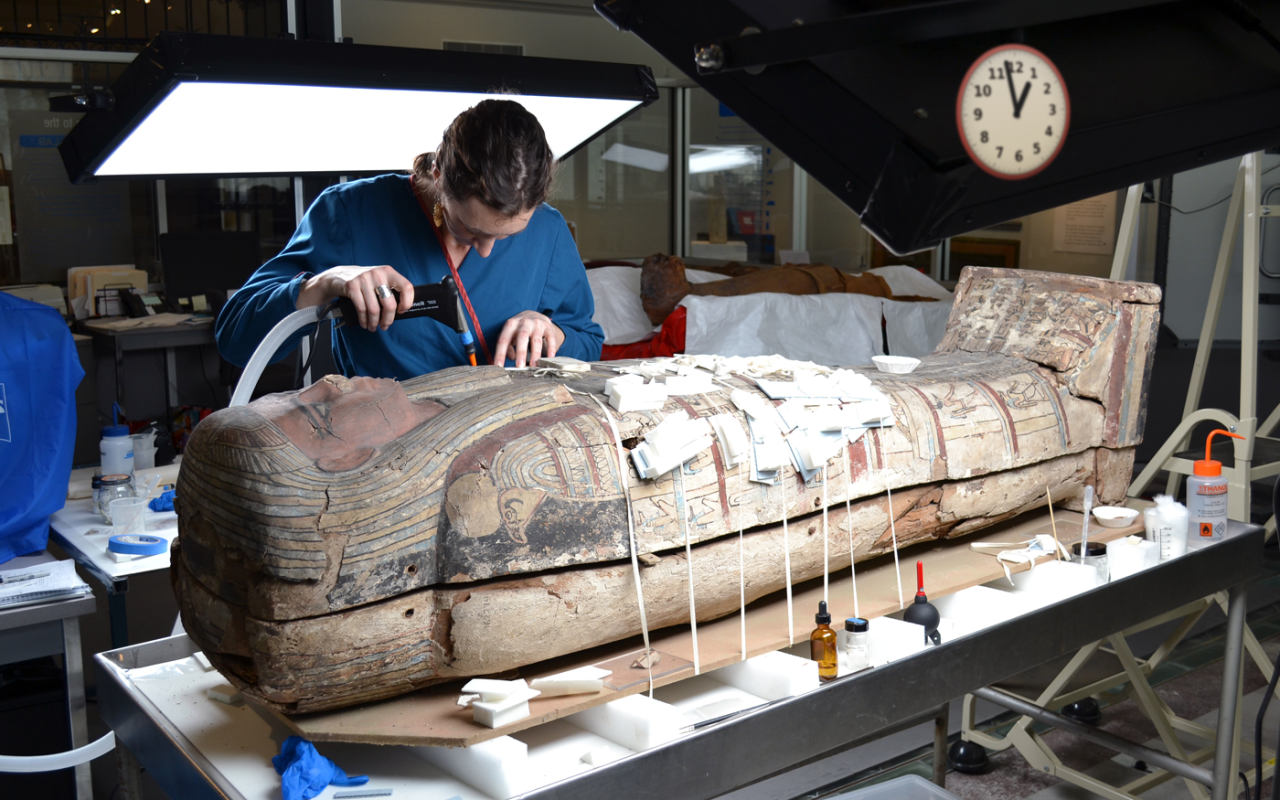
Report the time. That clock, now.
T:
12:58
